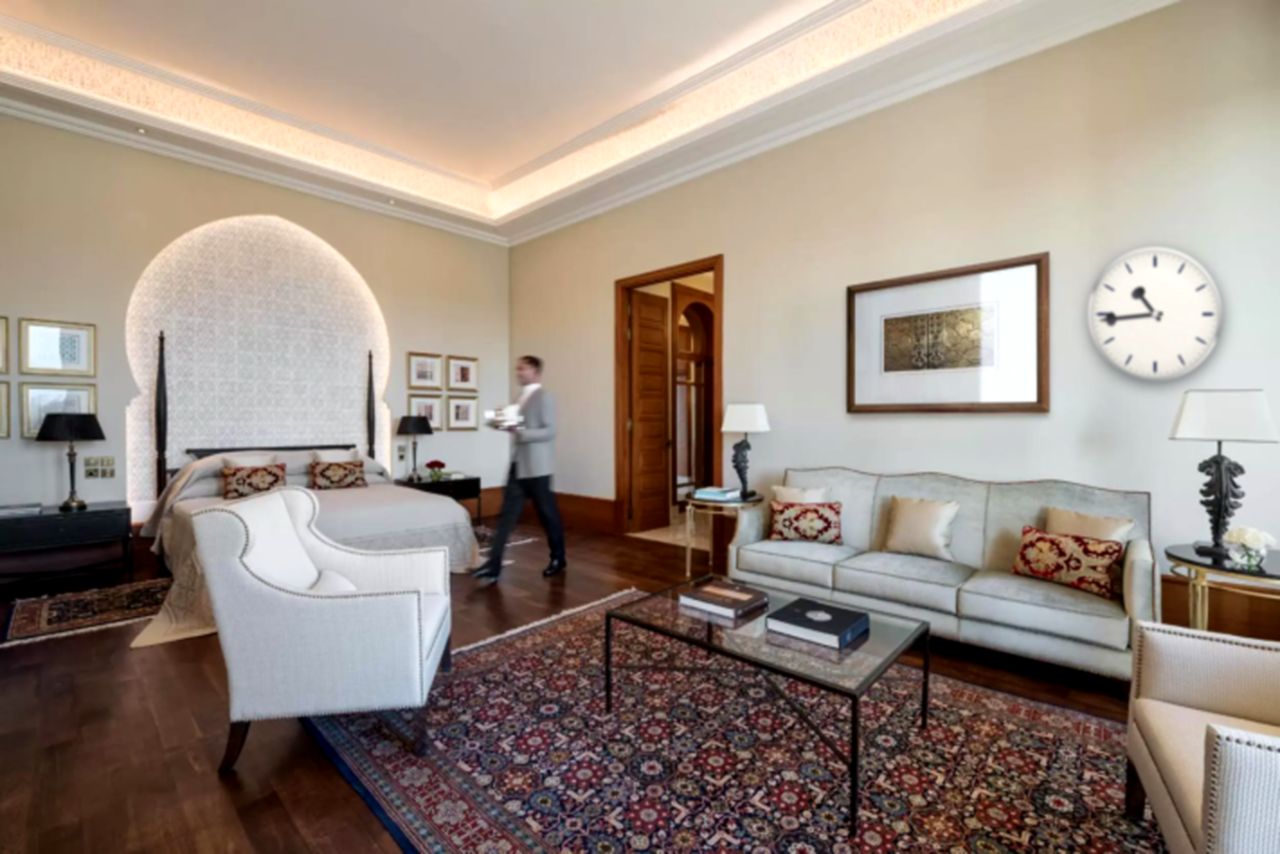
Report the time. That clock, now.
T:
10:44
